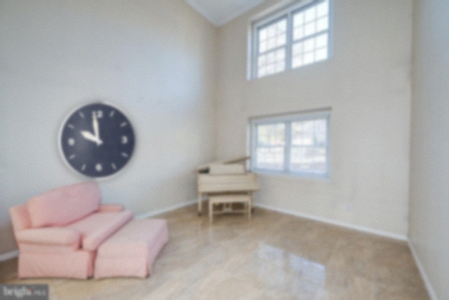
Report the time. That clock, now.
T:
9:59
